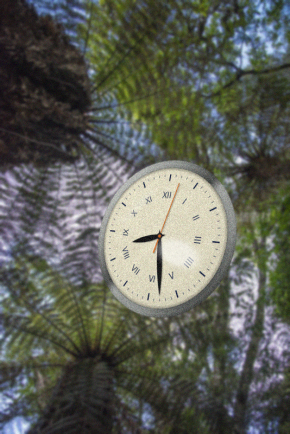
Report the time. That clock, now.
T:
8:28:02
